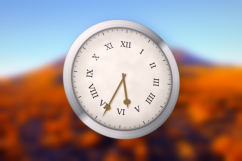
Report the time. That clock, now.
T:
5:34
